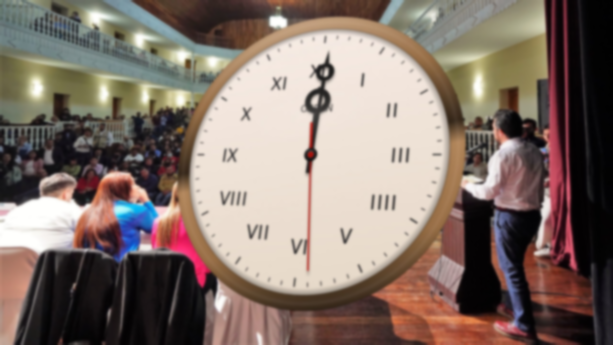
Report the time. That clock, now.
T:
12:00:29
